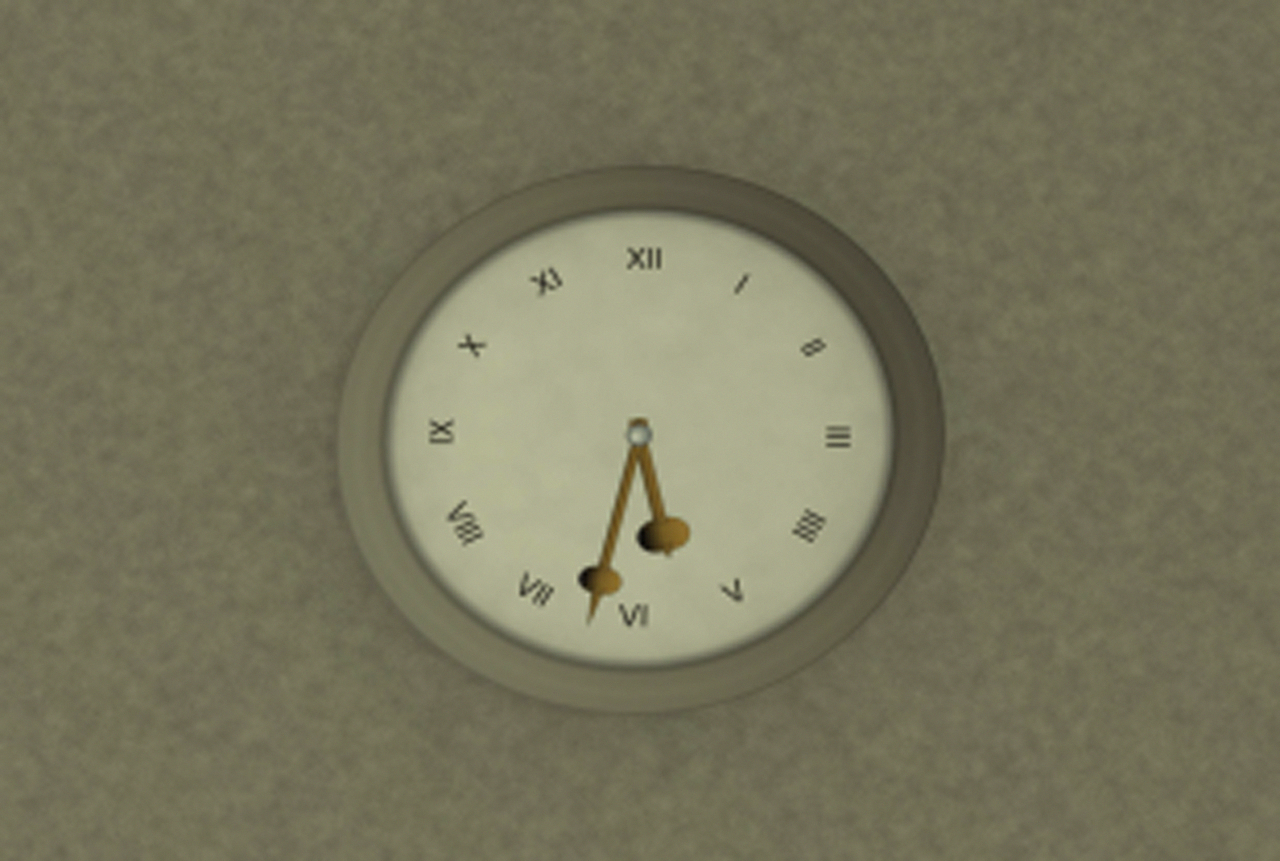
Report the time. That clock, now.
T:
5:32
